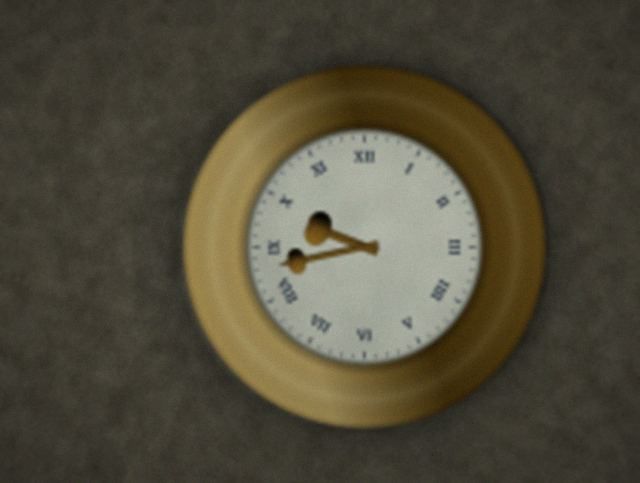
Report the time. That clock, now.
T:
9:43
